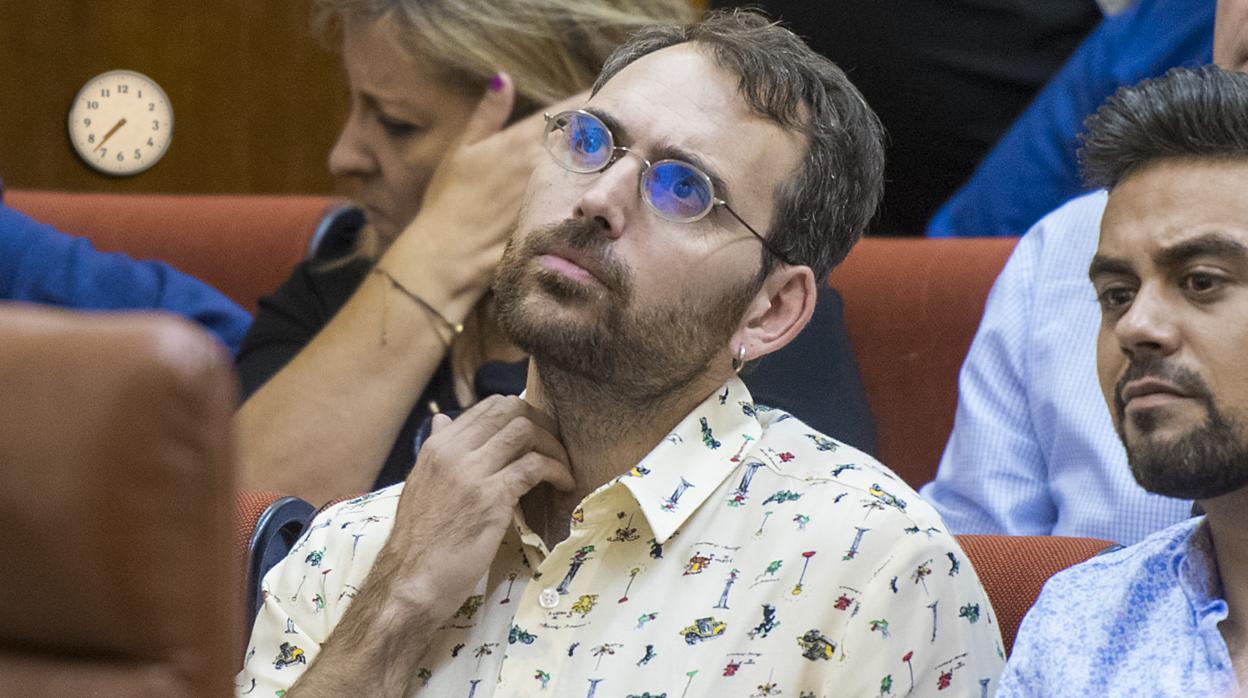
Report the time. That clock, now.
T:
7:37
